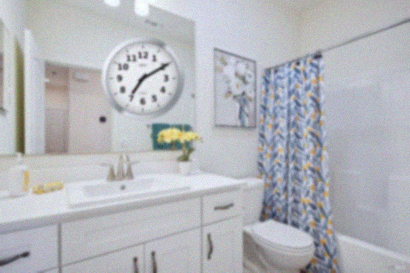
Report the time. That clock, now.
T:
7:10
